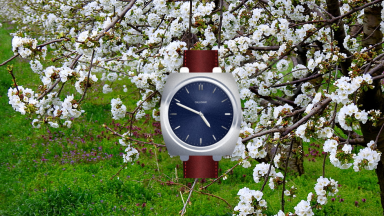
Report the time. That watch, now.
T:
4:49
